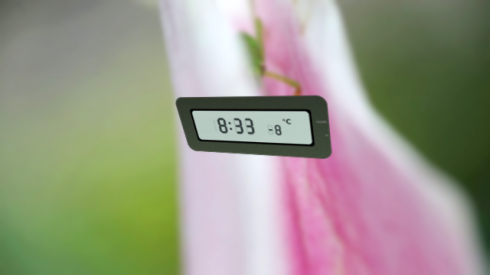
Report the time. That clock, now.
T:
8:33
